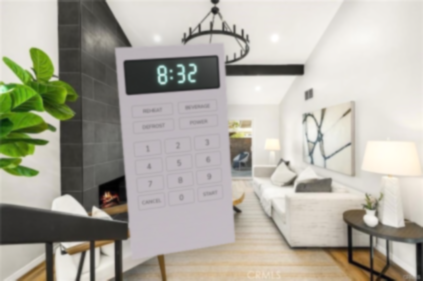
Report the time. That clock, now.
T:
8:32
